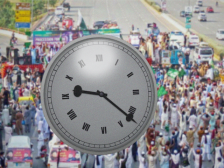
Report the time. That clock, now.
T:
9:22
